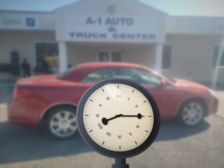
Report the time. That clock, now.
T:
8:15
